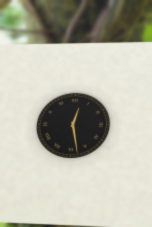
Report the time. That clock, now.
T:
12:28
